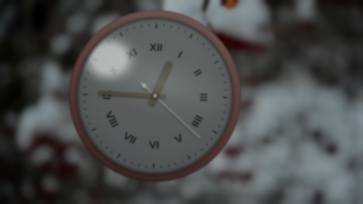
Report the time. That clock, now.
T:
12:45:22
